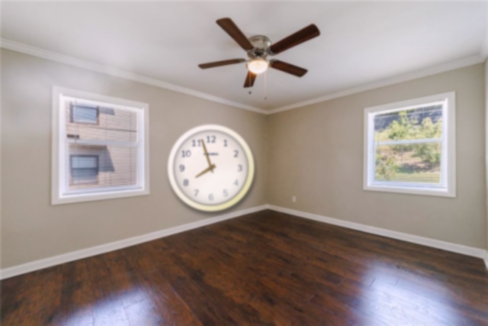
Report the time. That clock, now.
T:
7:57
